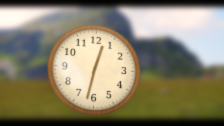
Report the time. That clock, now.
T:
12:32
